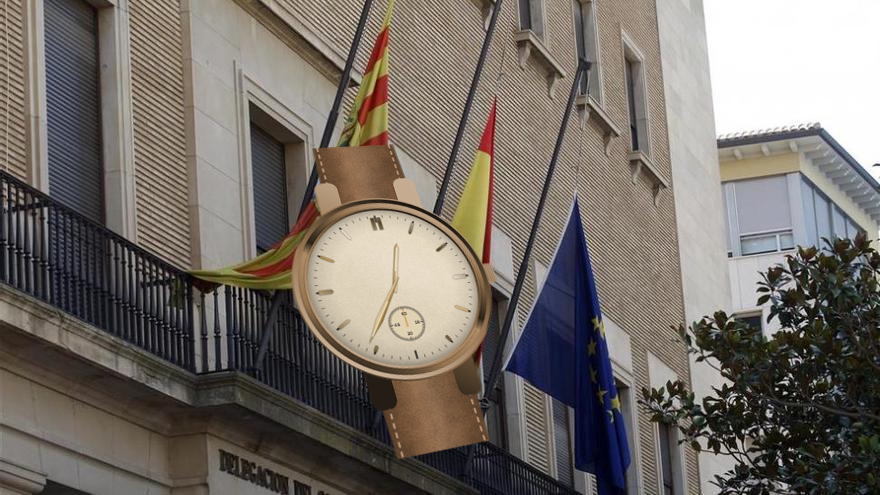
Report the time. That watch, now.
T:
12:36
